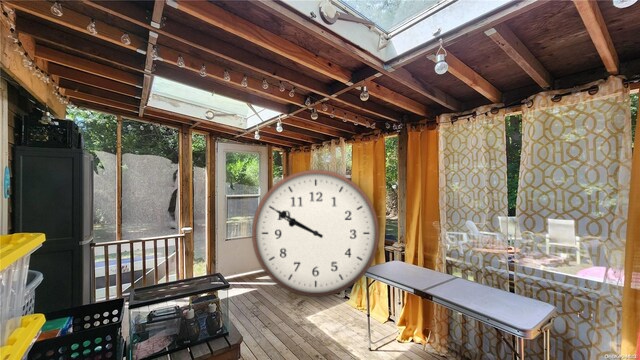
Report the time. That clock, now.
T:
9:50
